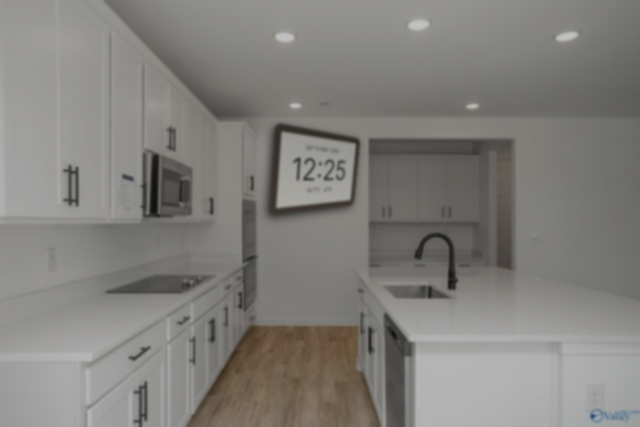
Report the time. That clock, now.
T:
12:25
